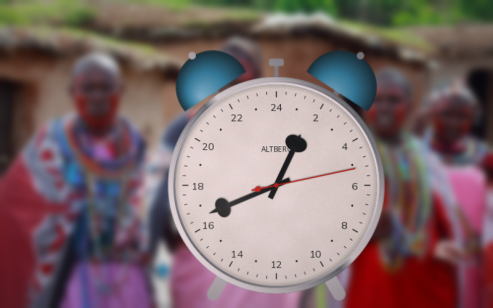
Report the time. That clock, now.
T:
1:41:13
